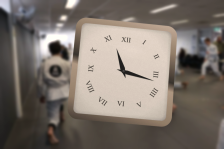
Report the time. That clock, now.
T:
11:17
